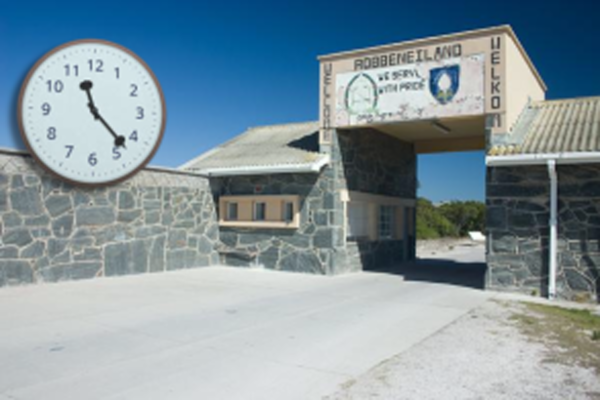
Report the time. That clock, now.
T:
11:23
